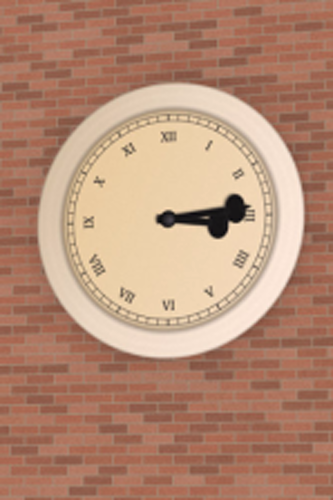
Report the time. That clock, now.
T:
3:14
